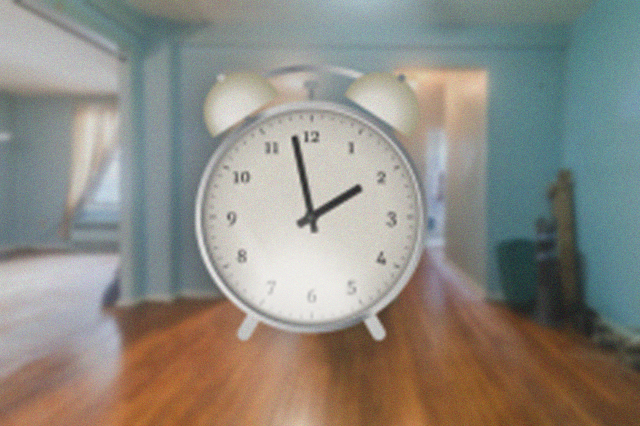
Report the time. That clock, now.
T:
1:58
